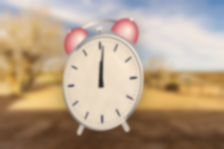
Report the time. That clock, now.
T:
12:01
